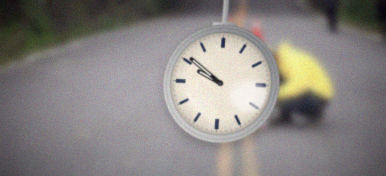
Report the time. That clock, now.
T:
9:51
